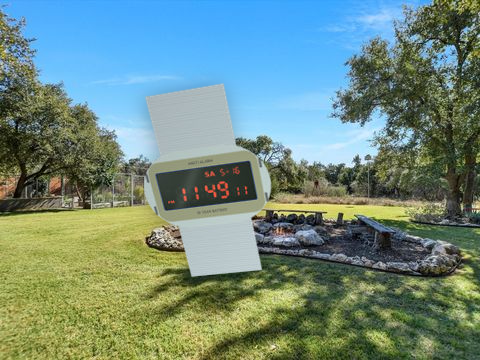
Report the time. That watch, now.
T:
11:49:11
